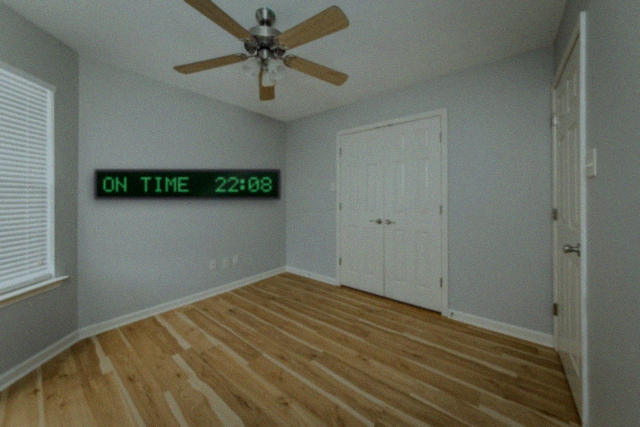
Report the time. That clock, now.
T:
22:08
